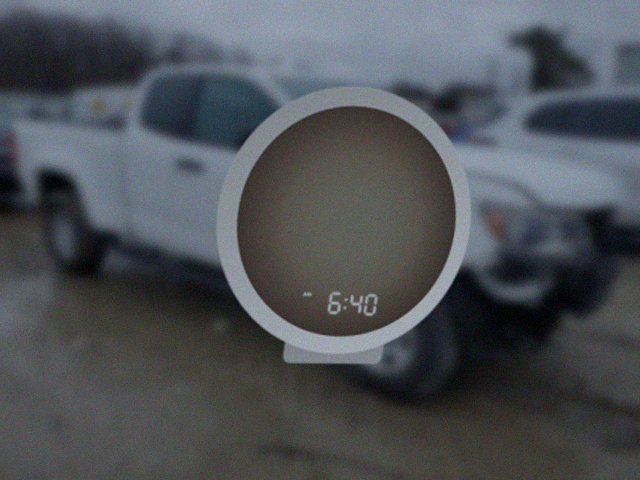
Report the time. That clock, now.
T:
6:40
